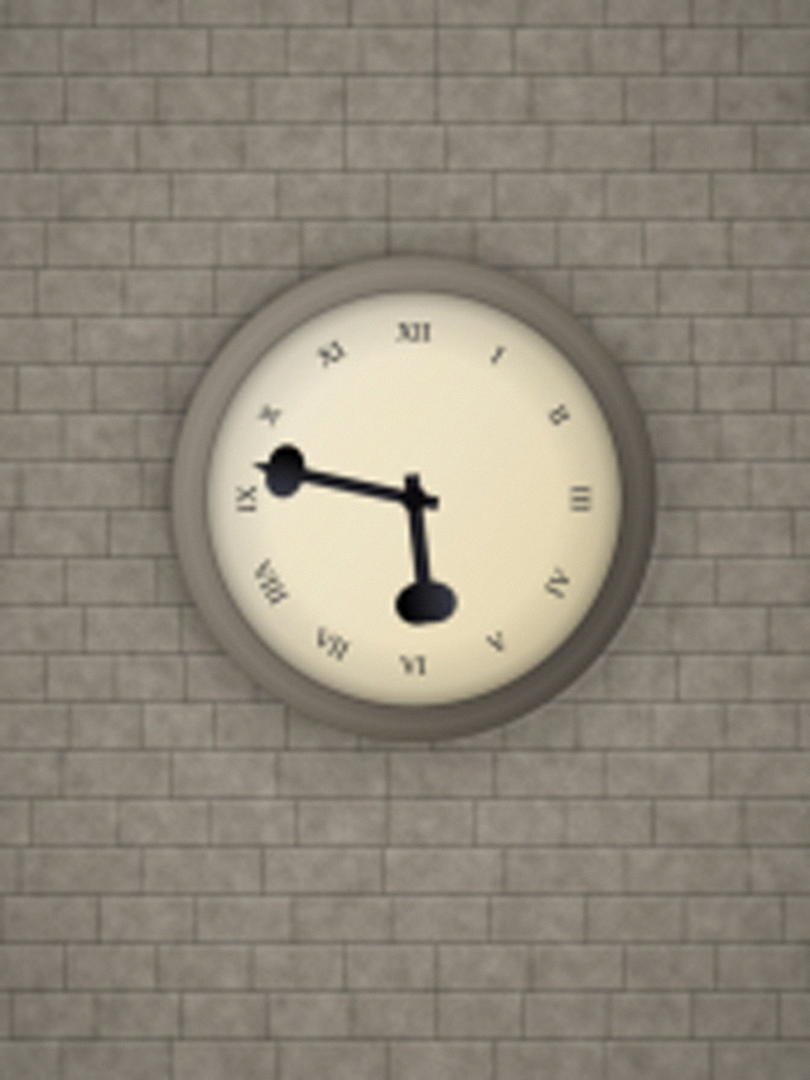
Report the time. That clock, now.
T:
5:47
